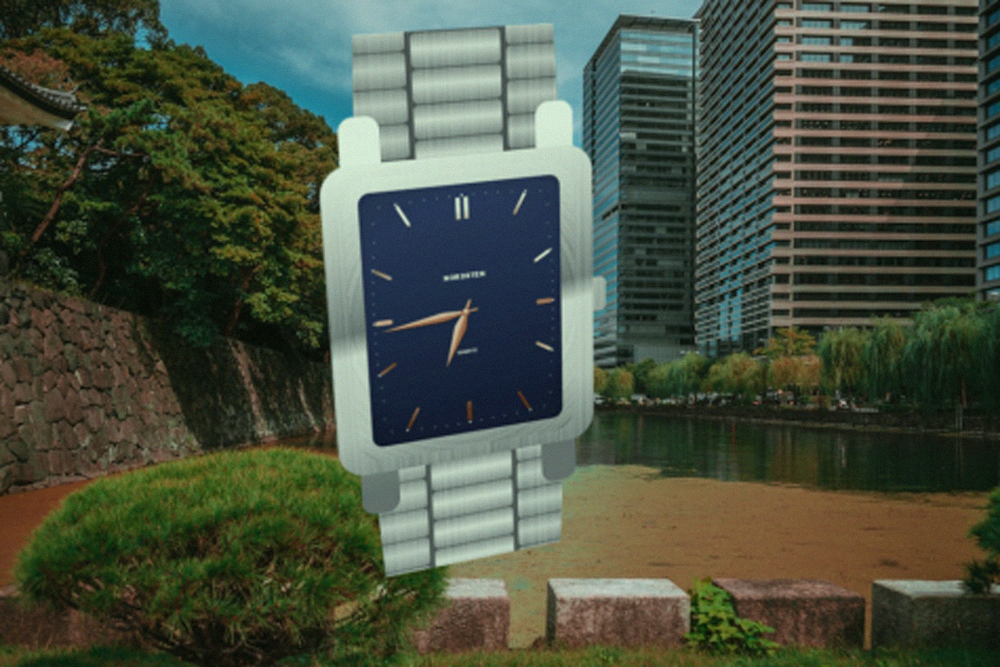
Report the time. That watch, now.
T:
6:44
